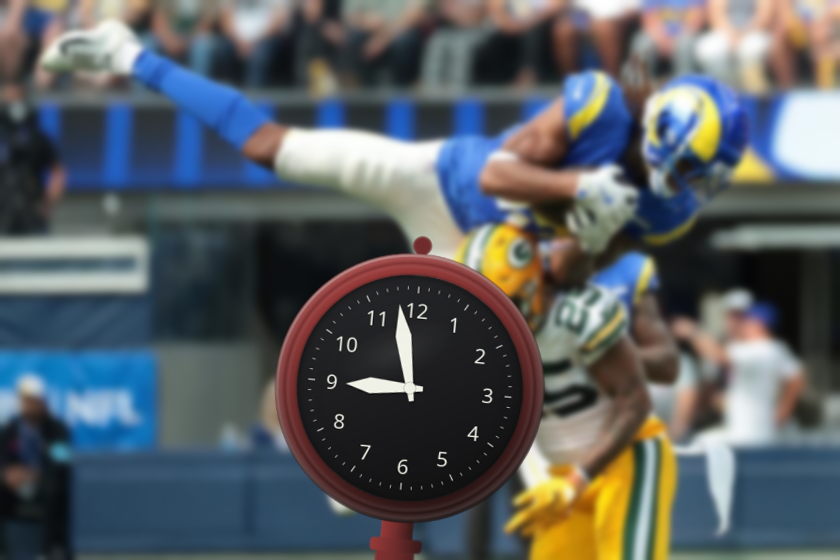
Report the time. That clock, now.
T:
8:58
